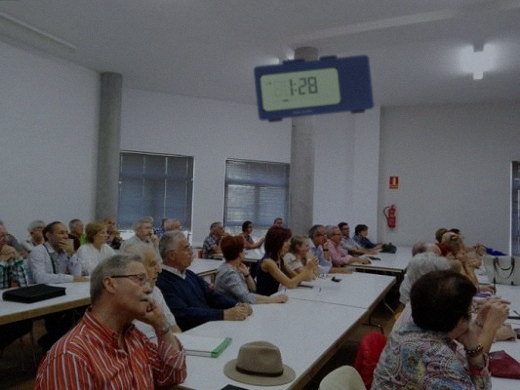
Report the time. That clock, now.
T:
1:28
